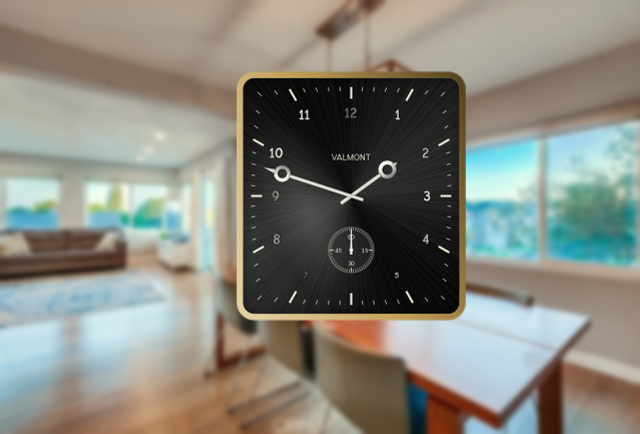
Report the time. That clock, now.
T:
1:48
